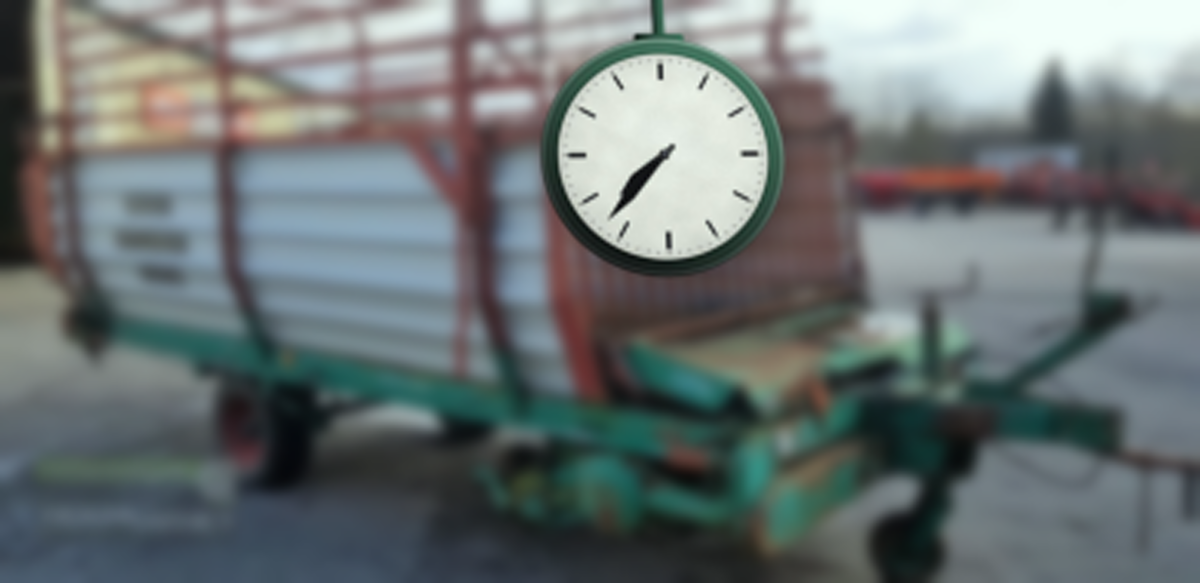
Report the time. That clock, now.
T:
7:37
